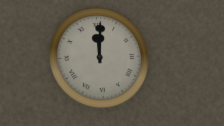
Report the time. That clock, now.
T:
12:01
